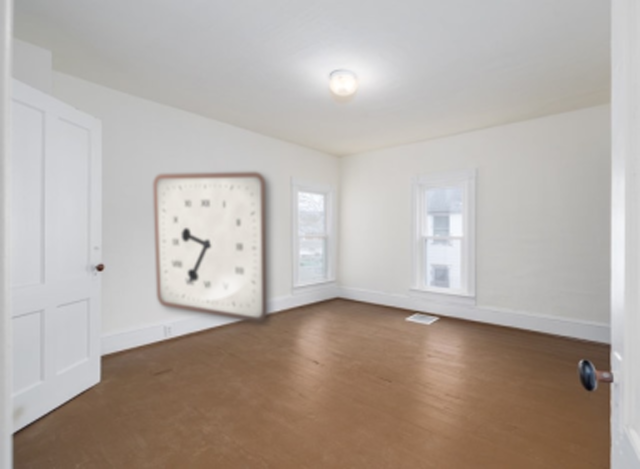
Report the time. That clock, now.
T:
9:35
